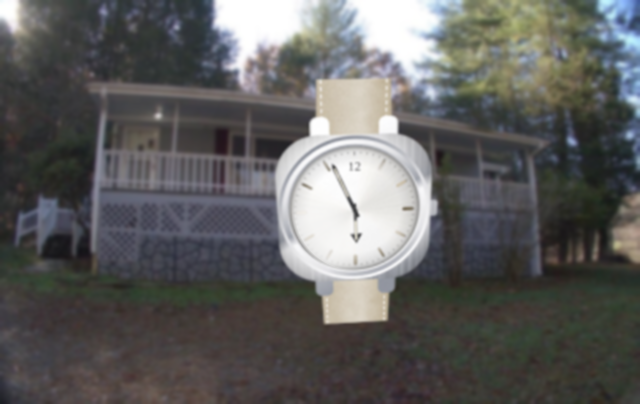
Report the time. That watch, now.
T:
5:56
